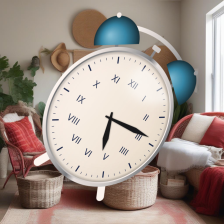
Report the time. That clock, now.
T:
5:14
